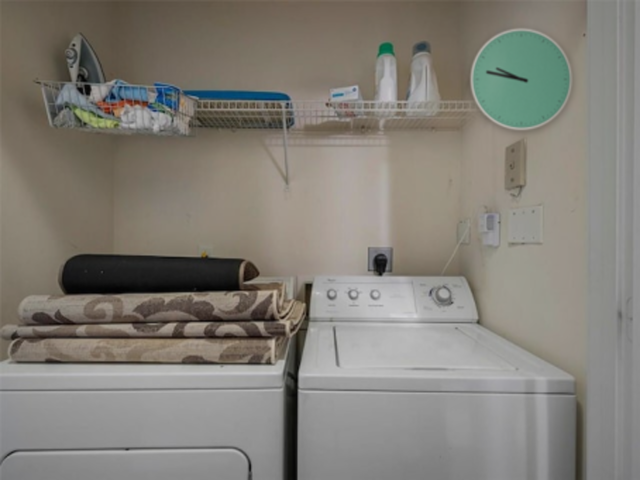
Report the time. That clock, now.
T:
9:47
